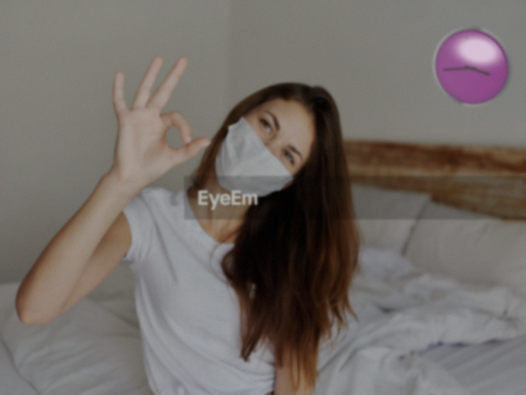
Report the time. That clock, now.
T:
3:45
